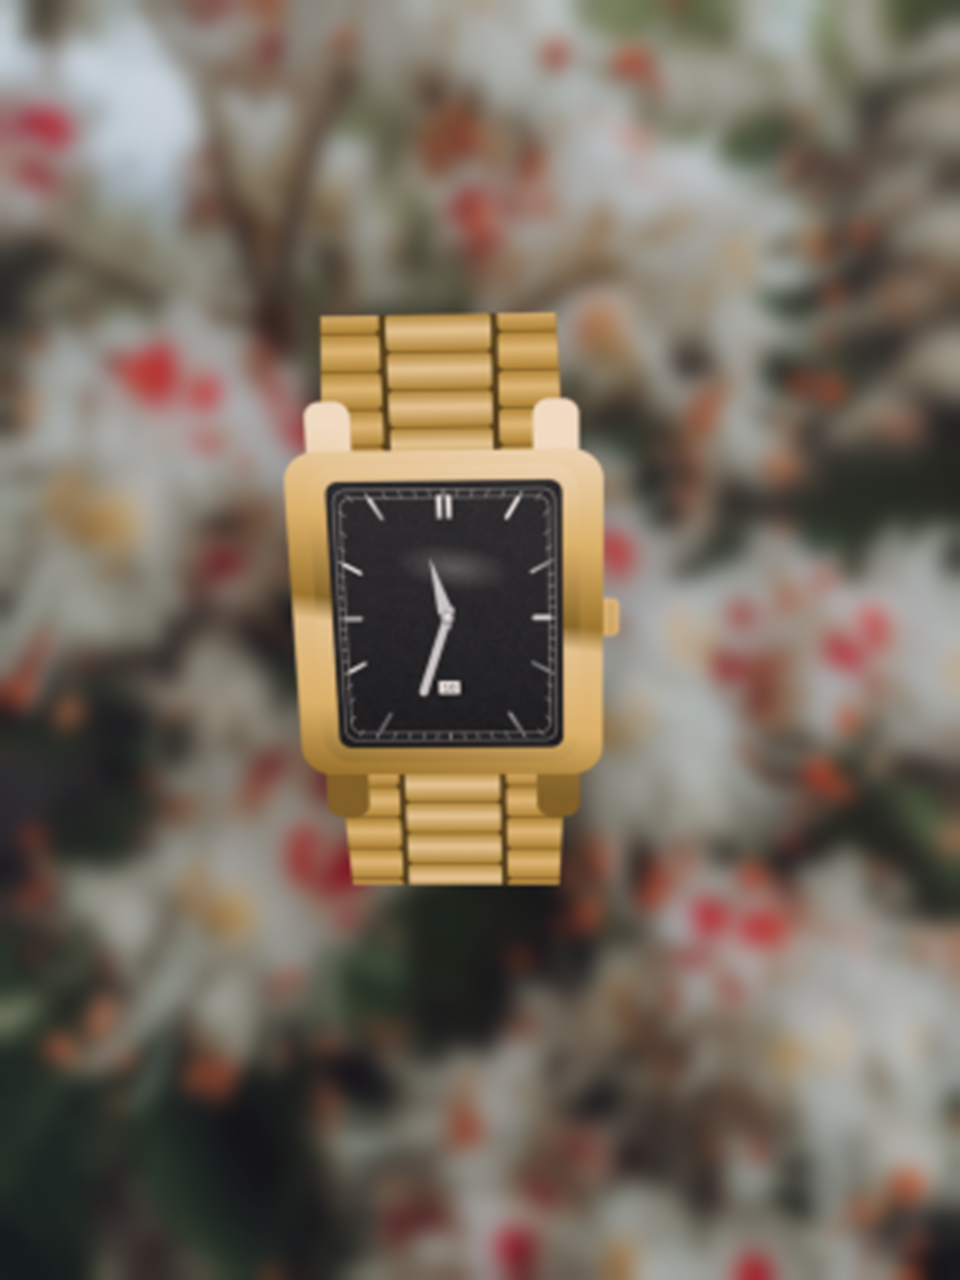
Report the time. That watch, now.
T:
11:33
